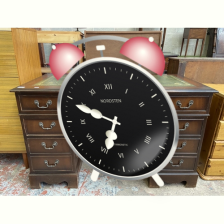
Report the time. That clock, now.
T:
6:49
